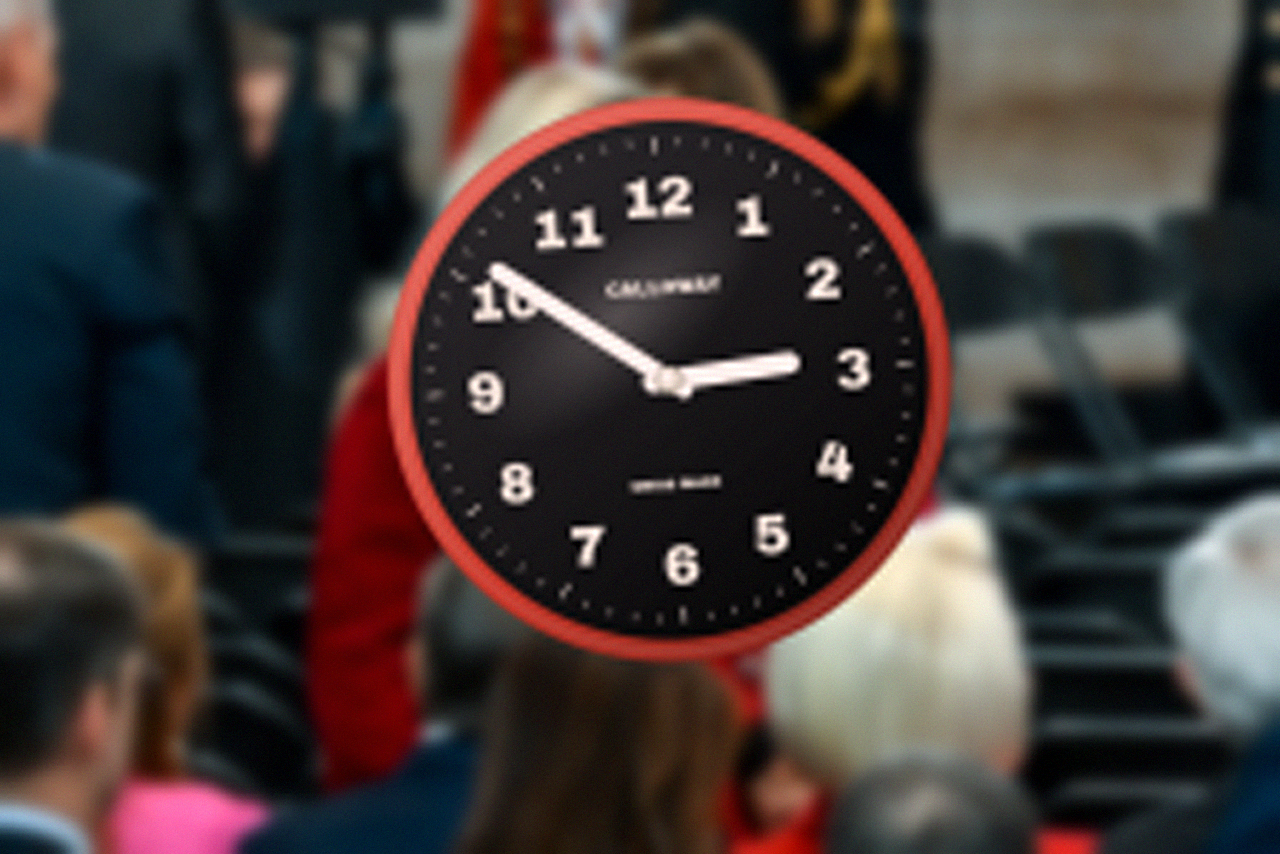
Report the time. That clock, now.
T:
2:51
